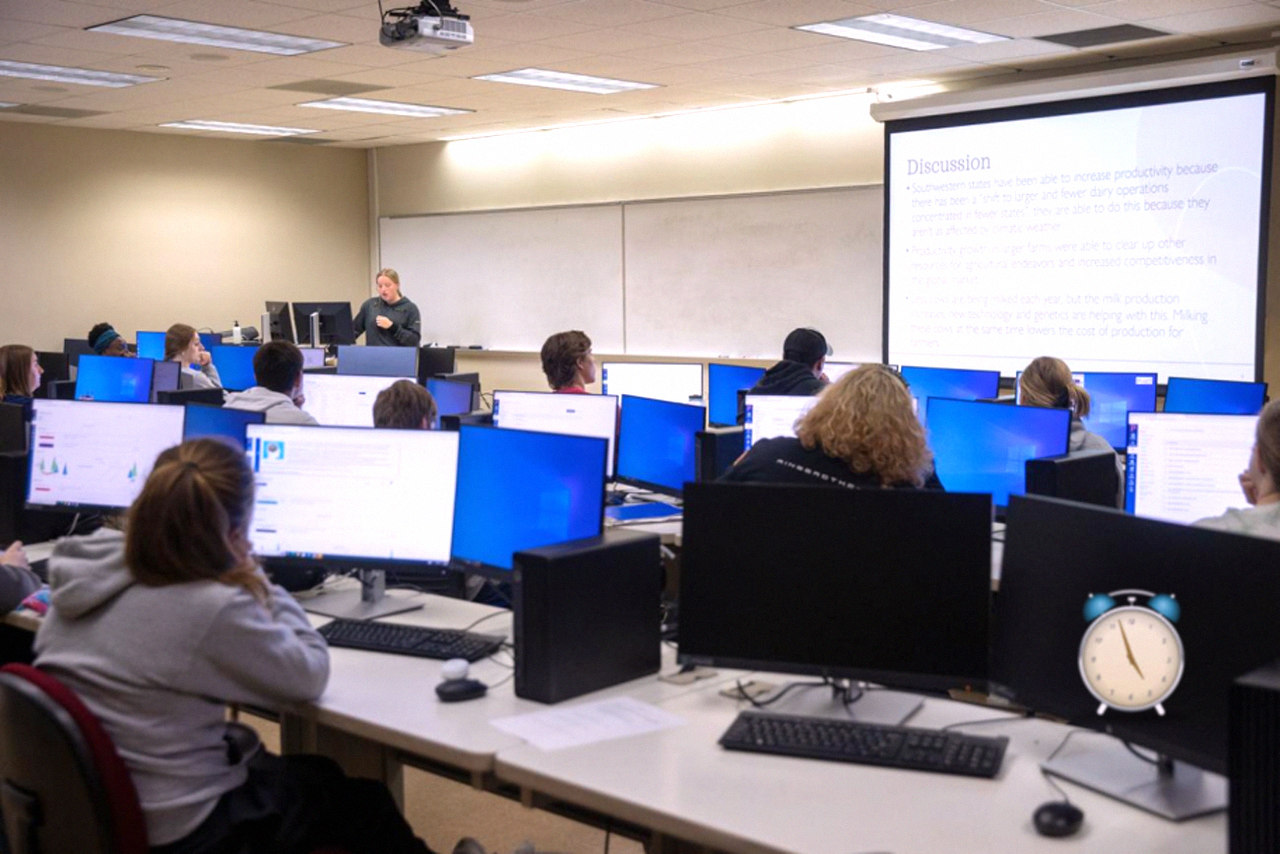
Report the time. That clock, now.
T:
4:57
